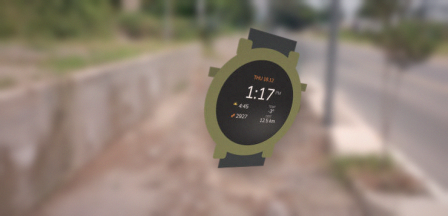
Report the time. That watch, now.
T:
1:17
